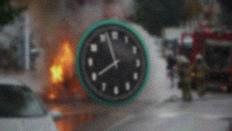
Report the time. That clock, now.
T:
7:57
